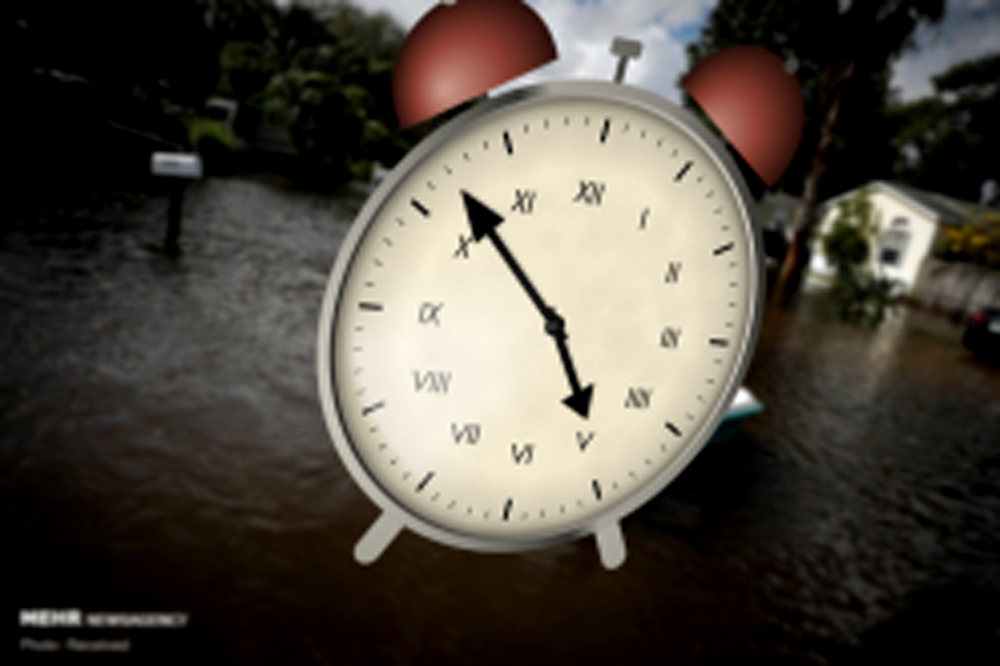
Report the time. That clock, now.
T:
4:52
